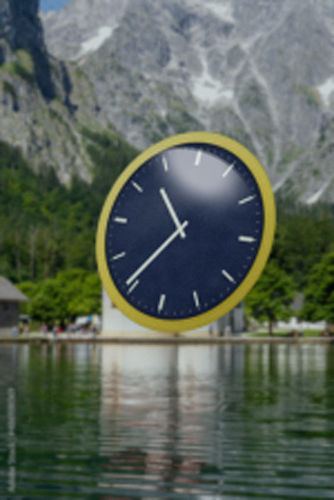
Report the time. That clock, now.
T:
10:36
